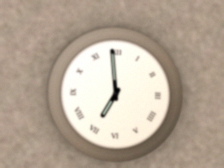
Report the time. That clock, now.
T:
6:59
